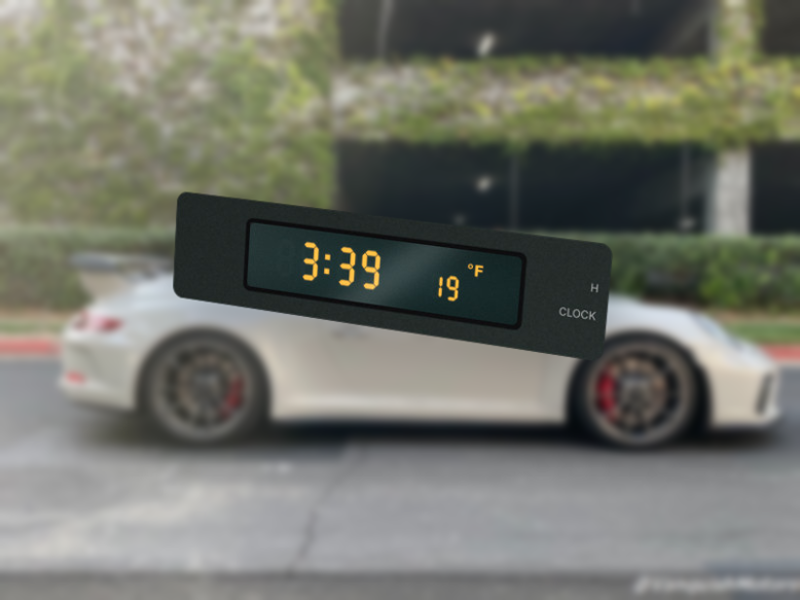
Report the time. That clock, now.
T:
3:39
